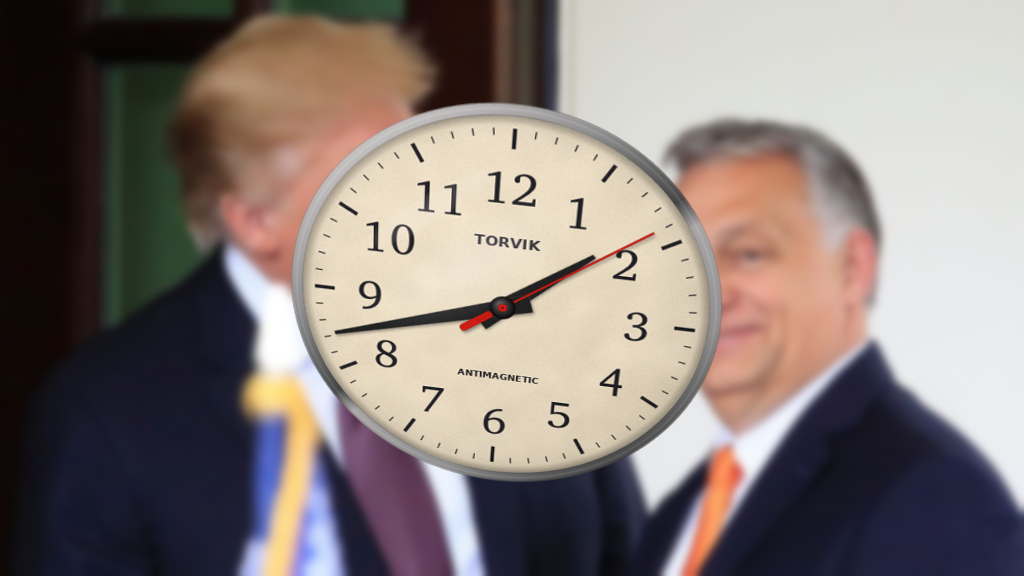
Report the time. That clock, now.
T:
1:42:09
